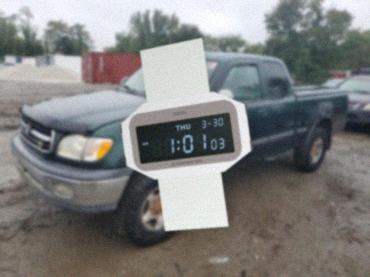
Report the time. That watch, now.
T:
1:01
